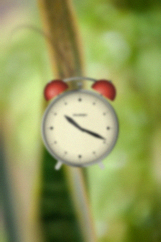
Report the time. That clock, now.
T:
10:19
